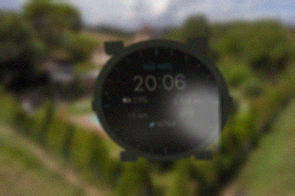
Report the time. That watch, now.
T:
20:06
